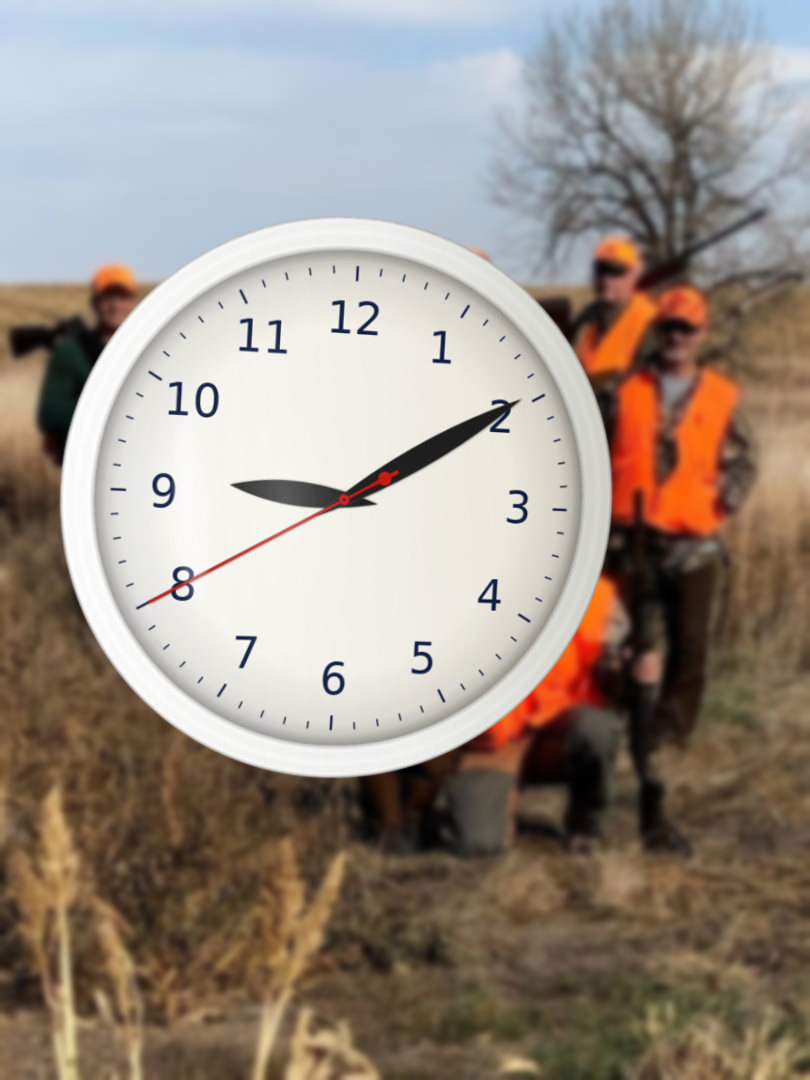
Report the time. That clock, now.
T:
9:09:40
